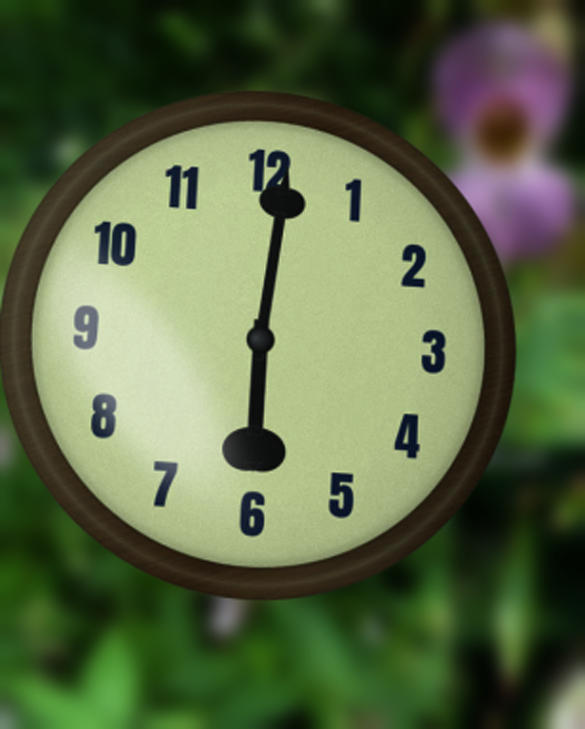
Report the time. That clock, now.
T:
6:01
